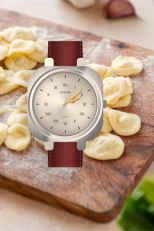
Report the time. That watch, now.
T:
2:08
